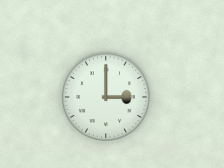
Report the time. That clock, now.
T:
3:00
